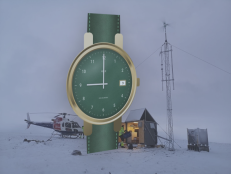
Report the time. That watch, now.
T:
9:00
